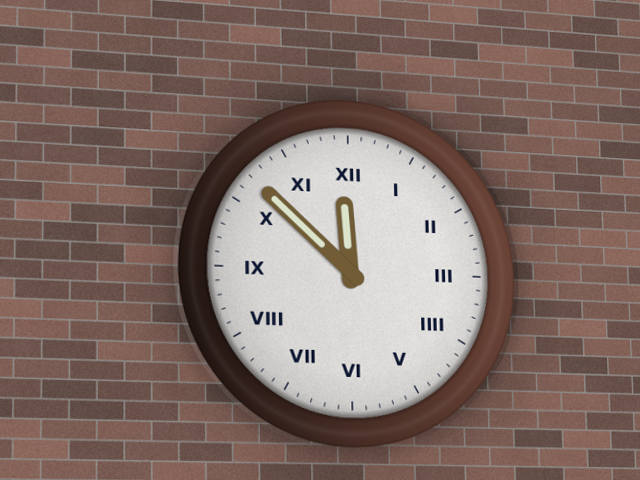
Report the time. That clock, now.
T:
11:52
